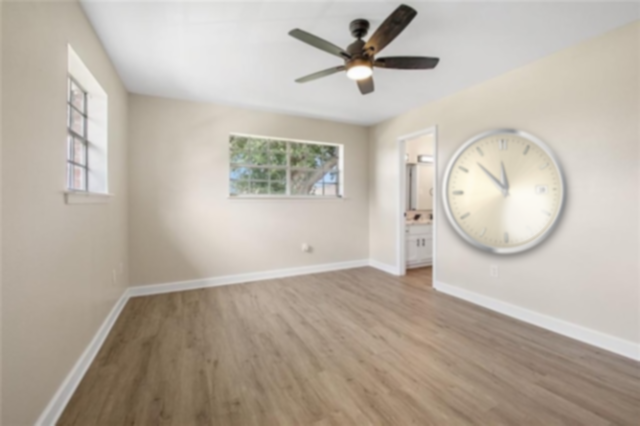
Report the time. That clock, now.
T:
11:53
